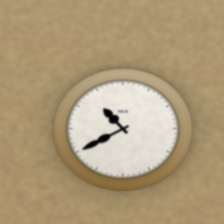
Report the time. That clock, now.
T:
10:40
